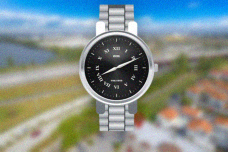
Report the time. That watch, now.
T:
8:11
